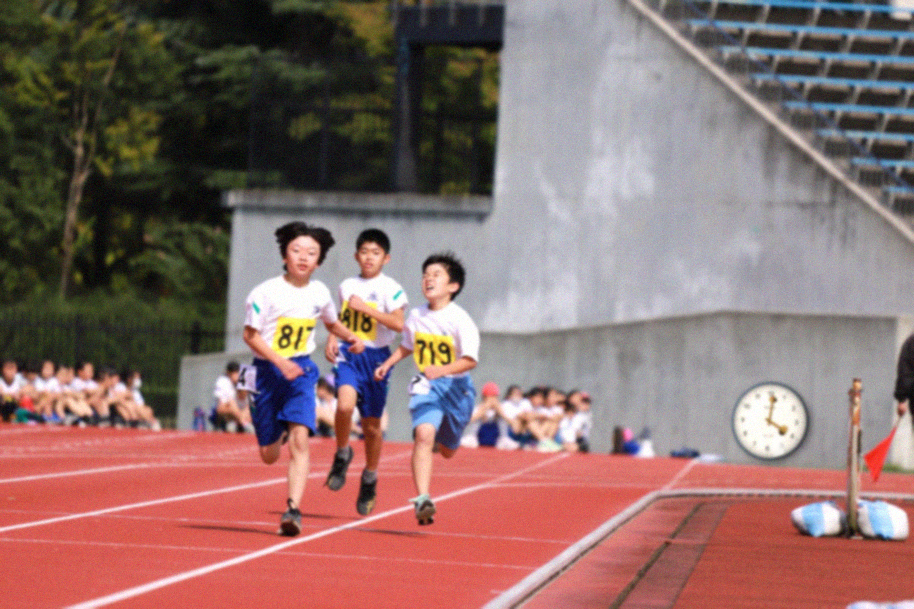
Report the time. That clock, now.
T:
4:01
